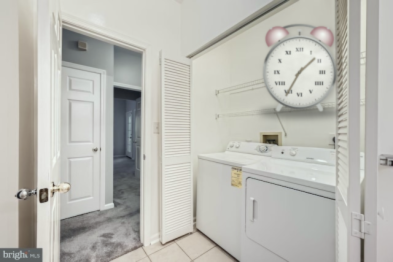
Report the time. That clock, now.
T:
1:35
